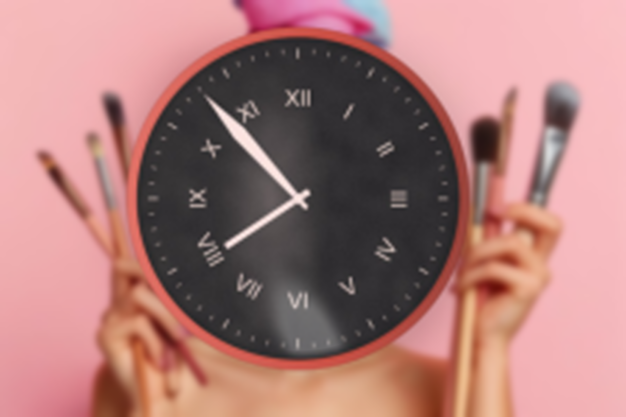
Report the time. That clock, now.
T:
7:53
